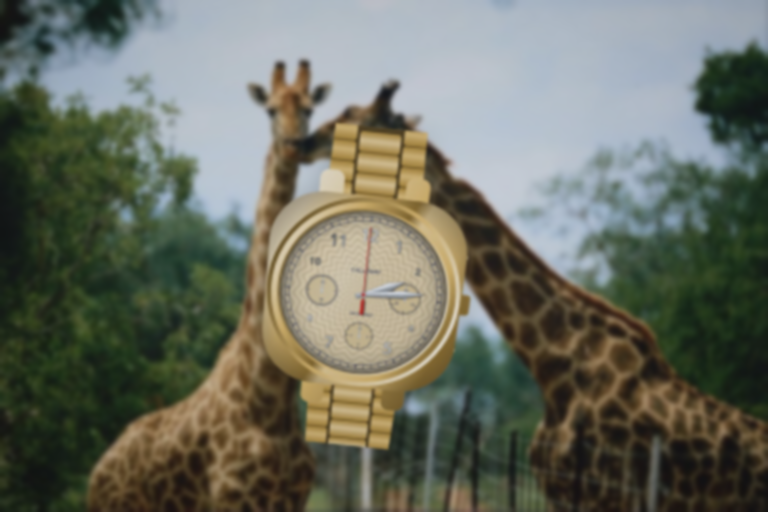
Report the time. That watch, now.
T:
2:14
